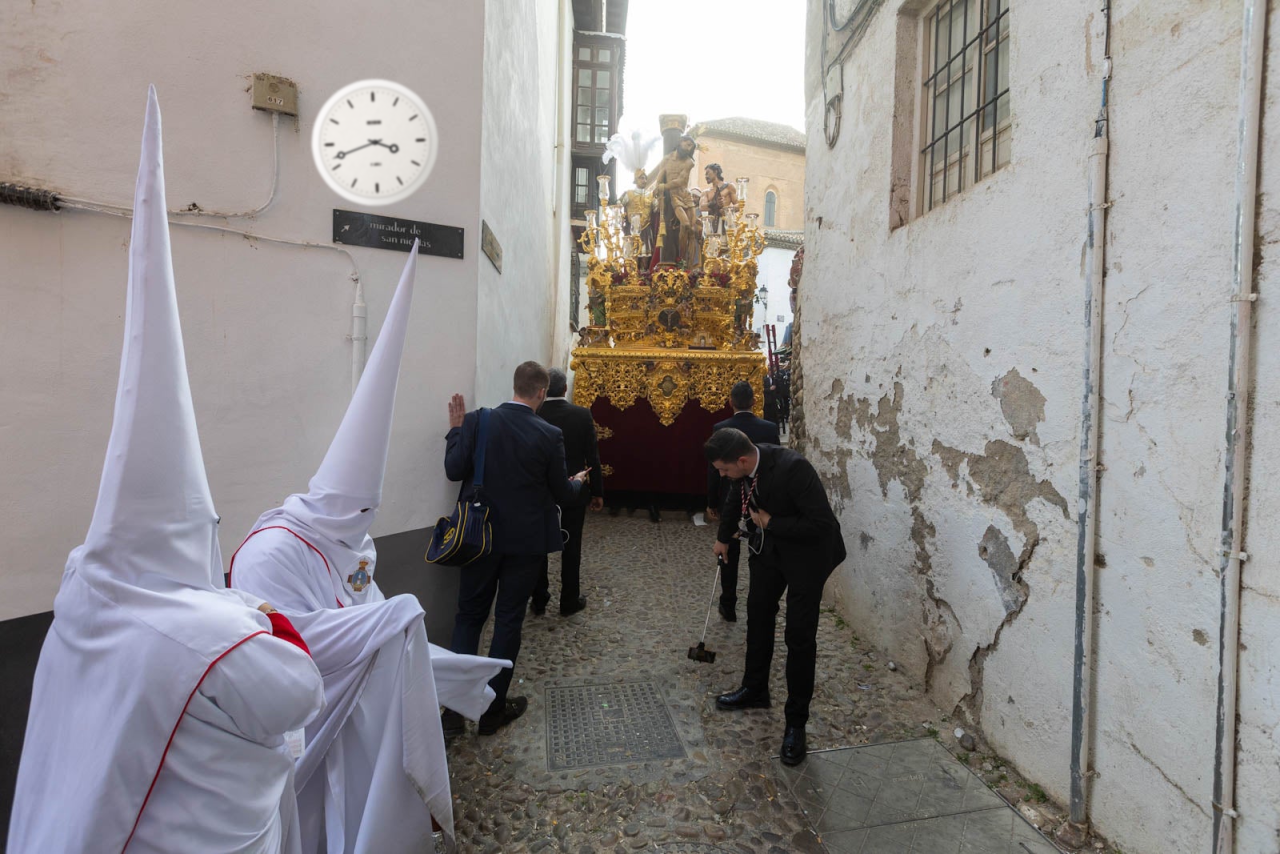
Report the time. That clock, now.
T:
3:42
